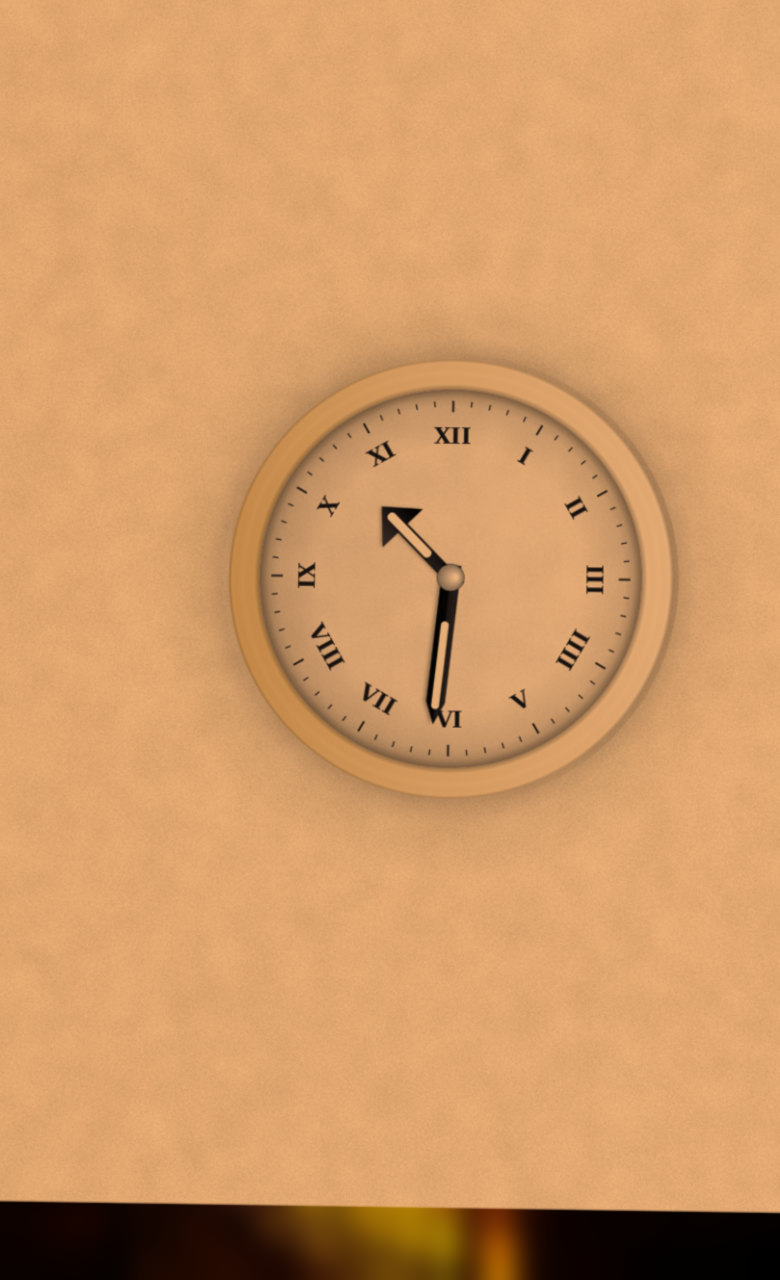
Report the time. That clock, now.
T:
10:31
